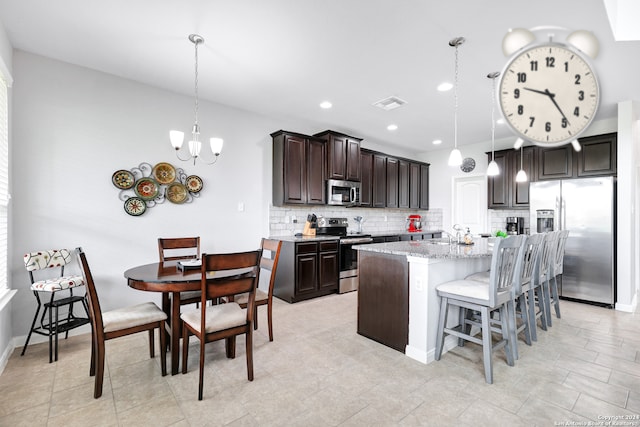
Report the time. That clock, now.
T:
9:24
